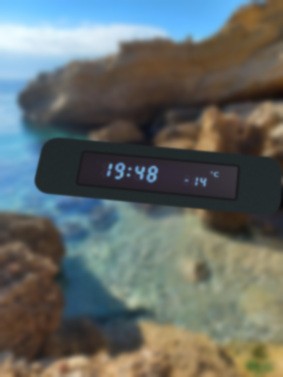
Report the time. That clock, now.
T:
19:48
